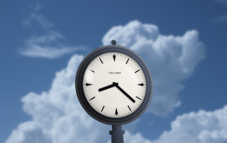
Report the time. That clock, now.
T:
8:22
